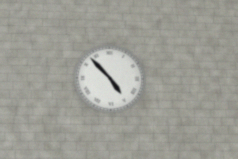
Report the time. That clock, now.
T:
4:53
